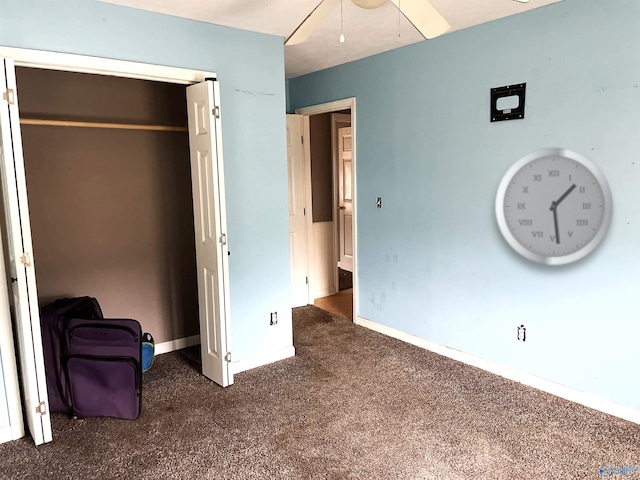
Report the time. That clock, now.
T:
1:29
